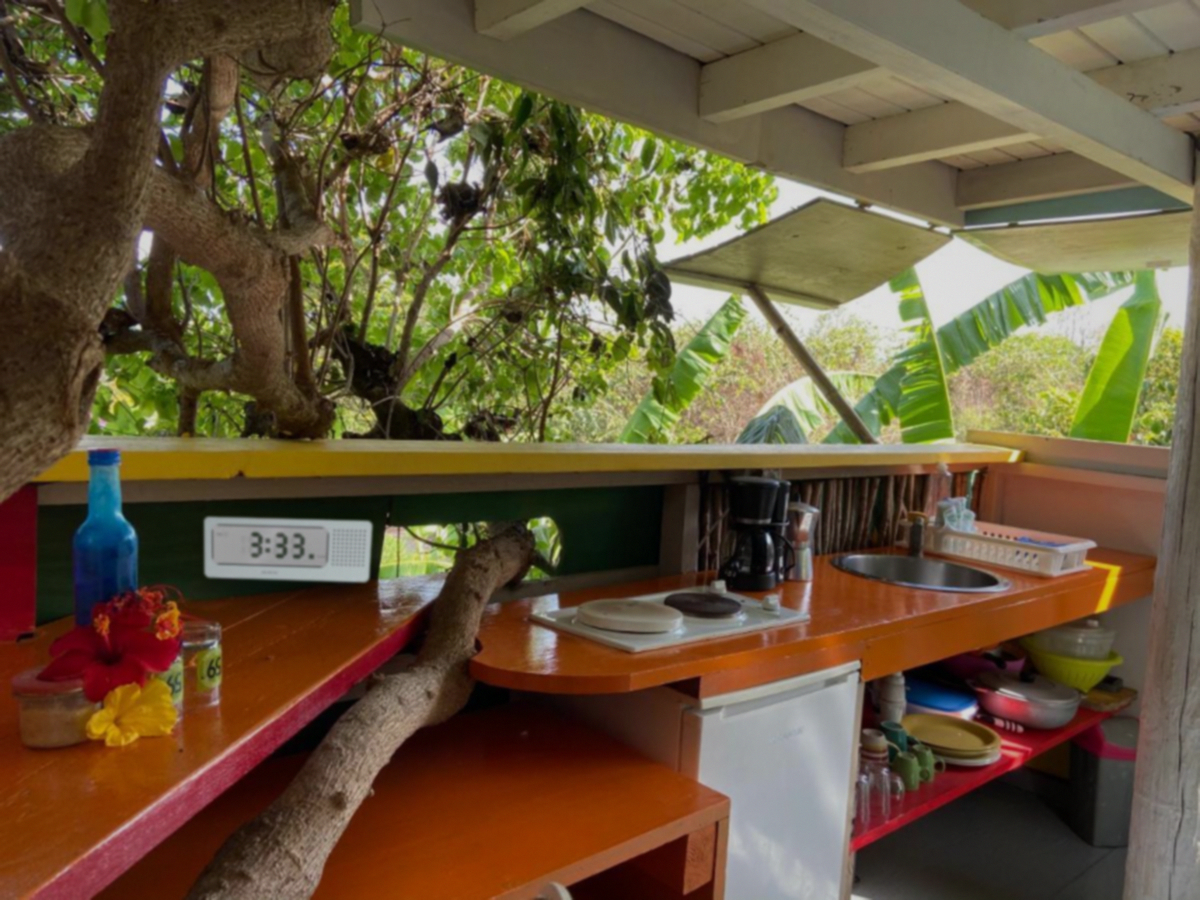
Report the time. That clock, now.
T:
3:33
